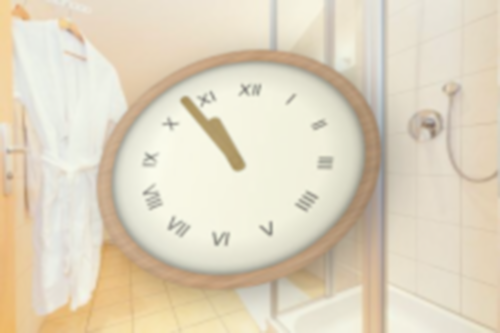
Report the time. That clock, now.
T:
10:53
